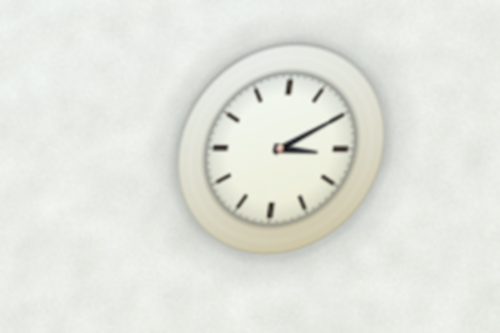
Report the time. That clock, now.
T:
3:10
